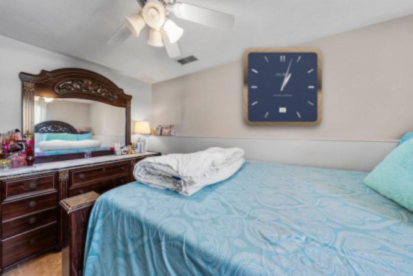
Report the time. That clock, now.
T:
1:03
